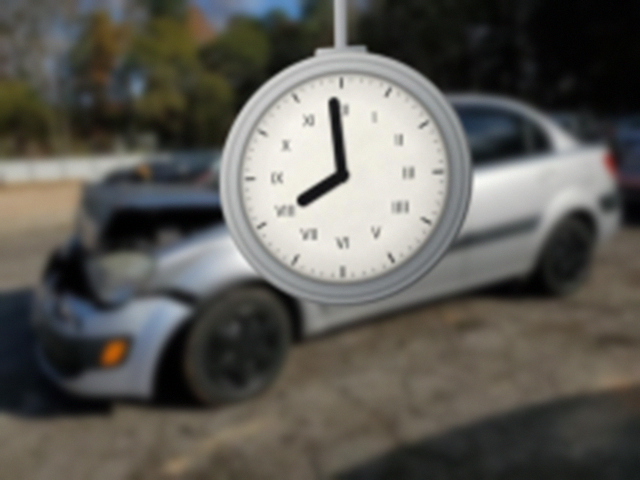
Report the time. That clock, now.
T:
7:59
